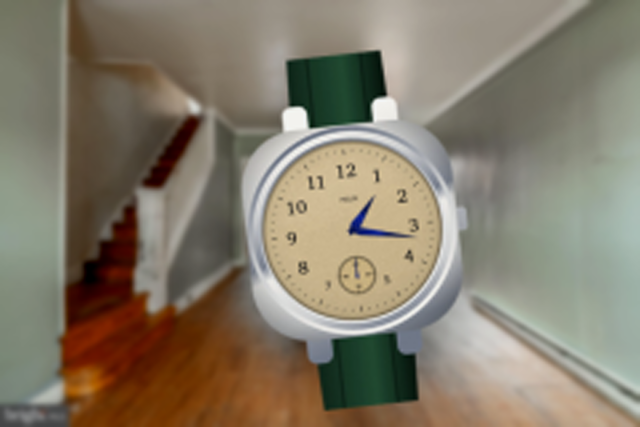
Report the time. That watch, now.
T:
1:17
